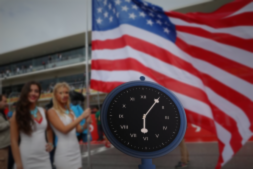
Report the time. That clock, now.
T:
6:06
